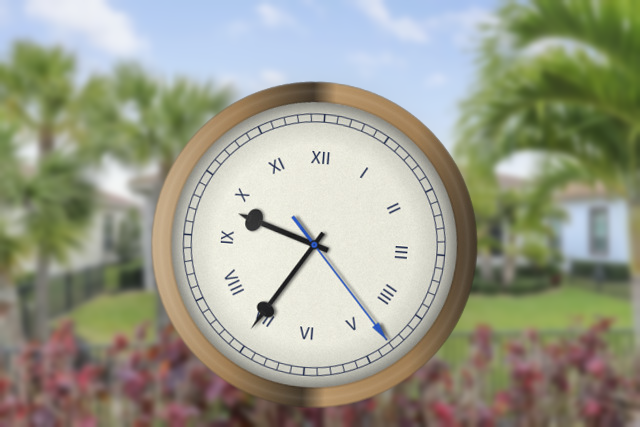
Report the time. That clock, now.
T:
9:35:23
